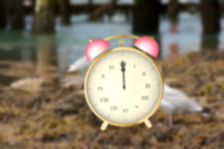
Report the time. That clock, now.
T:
12:00
